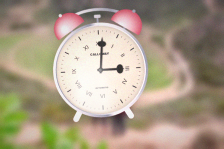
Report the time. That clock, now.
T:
3:01
